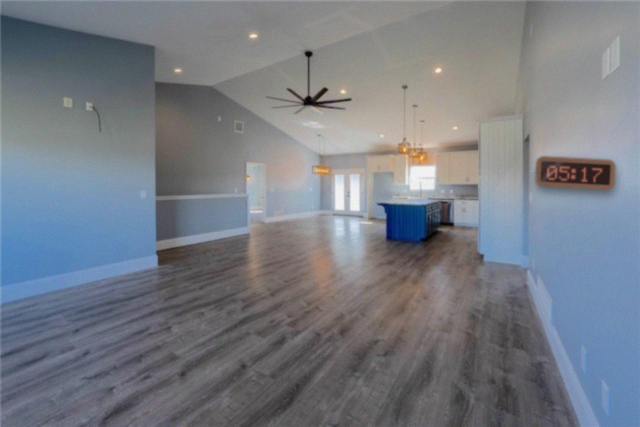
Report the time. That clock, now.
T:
5:17
